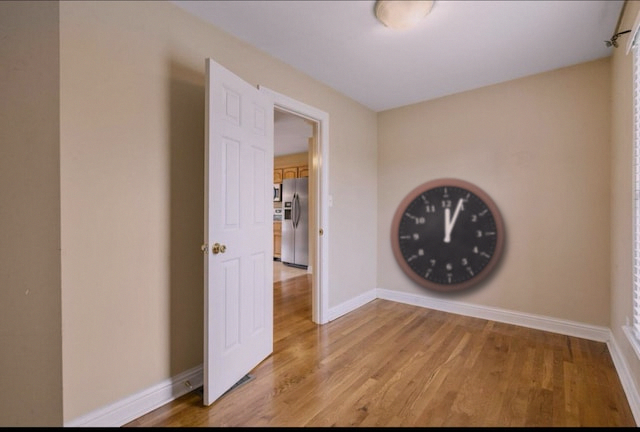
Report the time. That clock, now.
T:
12:04
